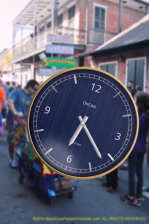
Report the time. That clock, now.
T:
6:22
